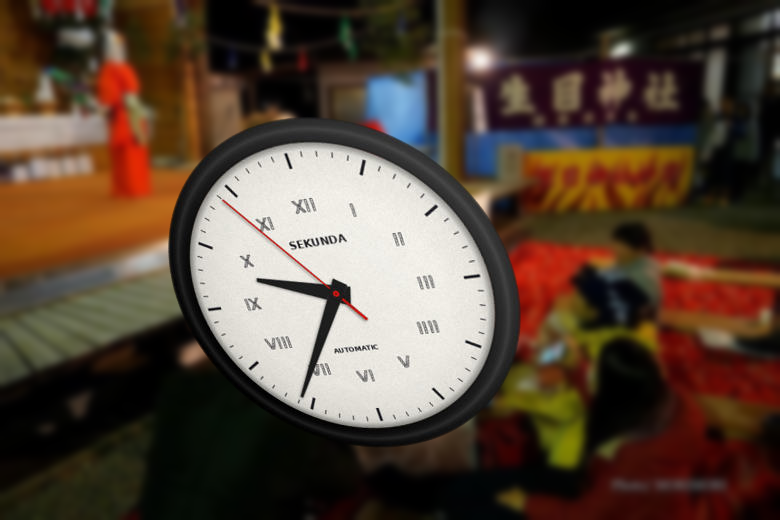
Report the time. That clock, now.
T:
9:35:54
